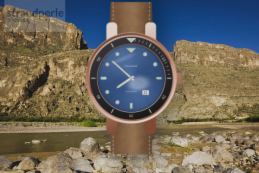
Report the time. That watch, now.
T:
7:52
